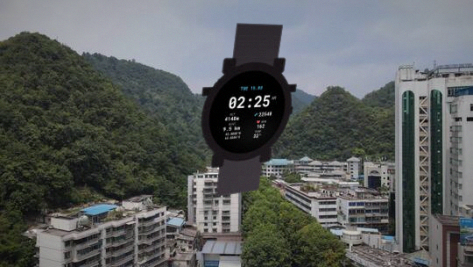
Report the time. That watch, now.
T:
2:25
